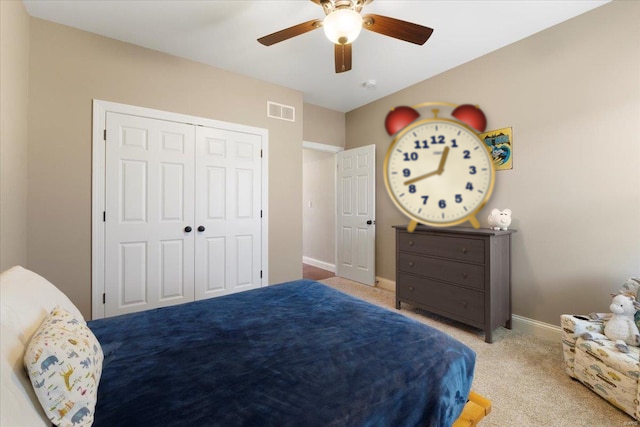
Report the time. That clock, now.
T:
12:42
